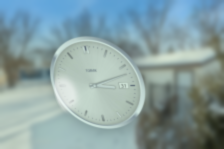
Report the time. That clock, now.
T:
3:12
